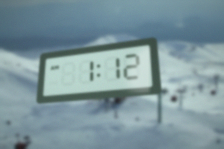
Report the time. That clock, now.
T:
1:12
